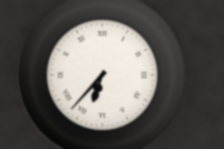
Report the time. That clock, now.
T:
6:37
